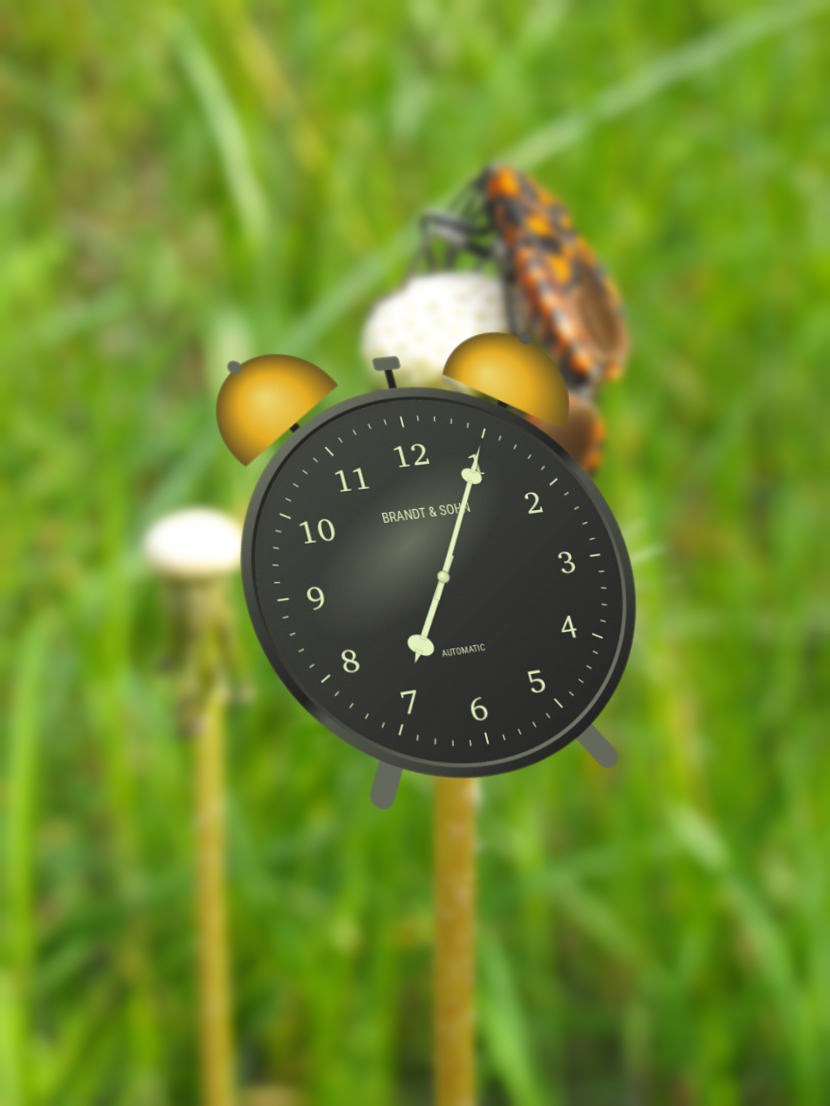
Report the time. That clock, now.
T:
7:05
